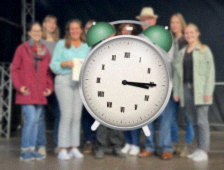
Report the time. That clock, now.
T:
3:15
